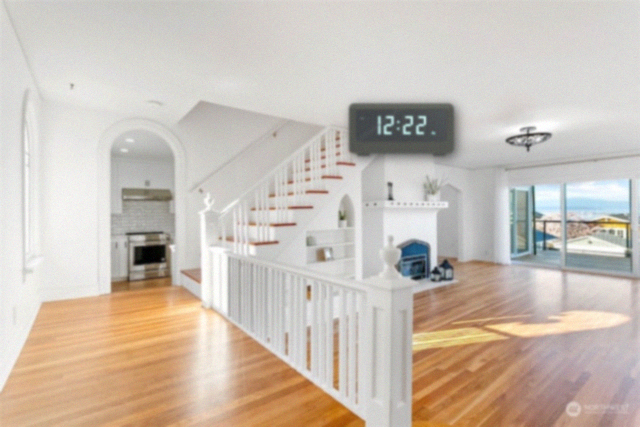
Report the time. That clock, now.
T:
12:22
